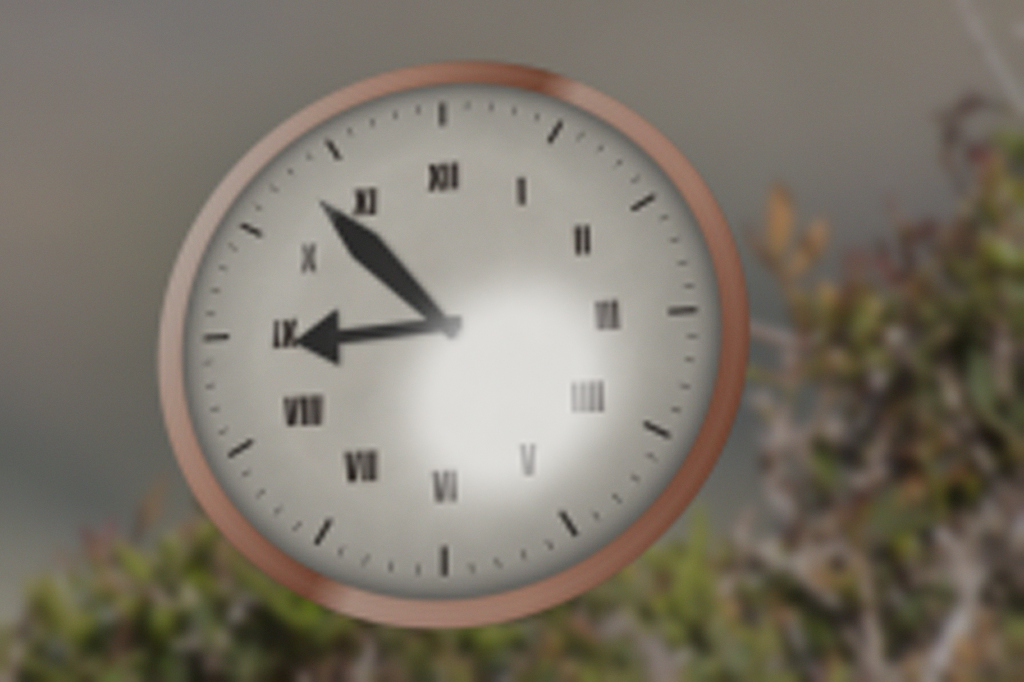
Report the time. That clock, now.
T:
8:53
